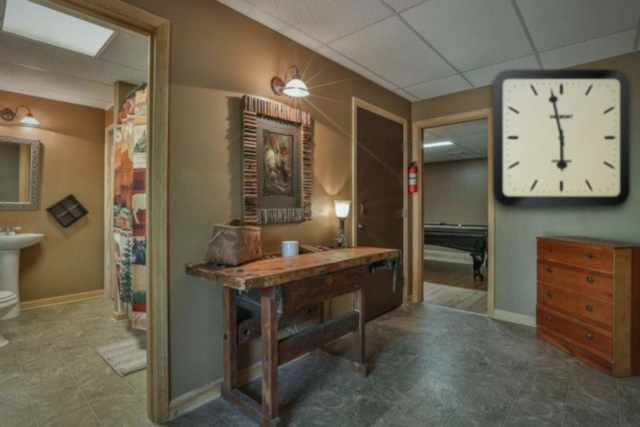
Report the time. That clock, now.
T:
5:58
